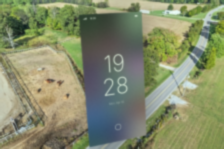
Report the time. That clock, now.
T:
19:28
